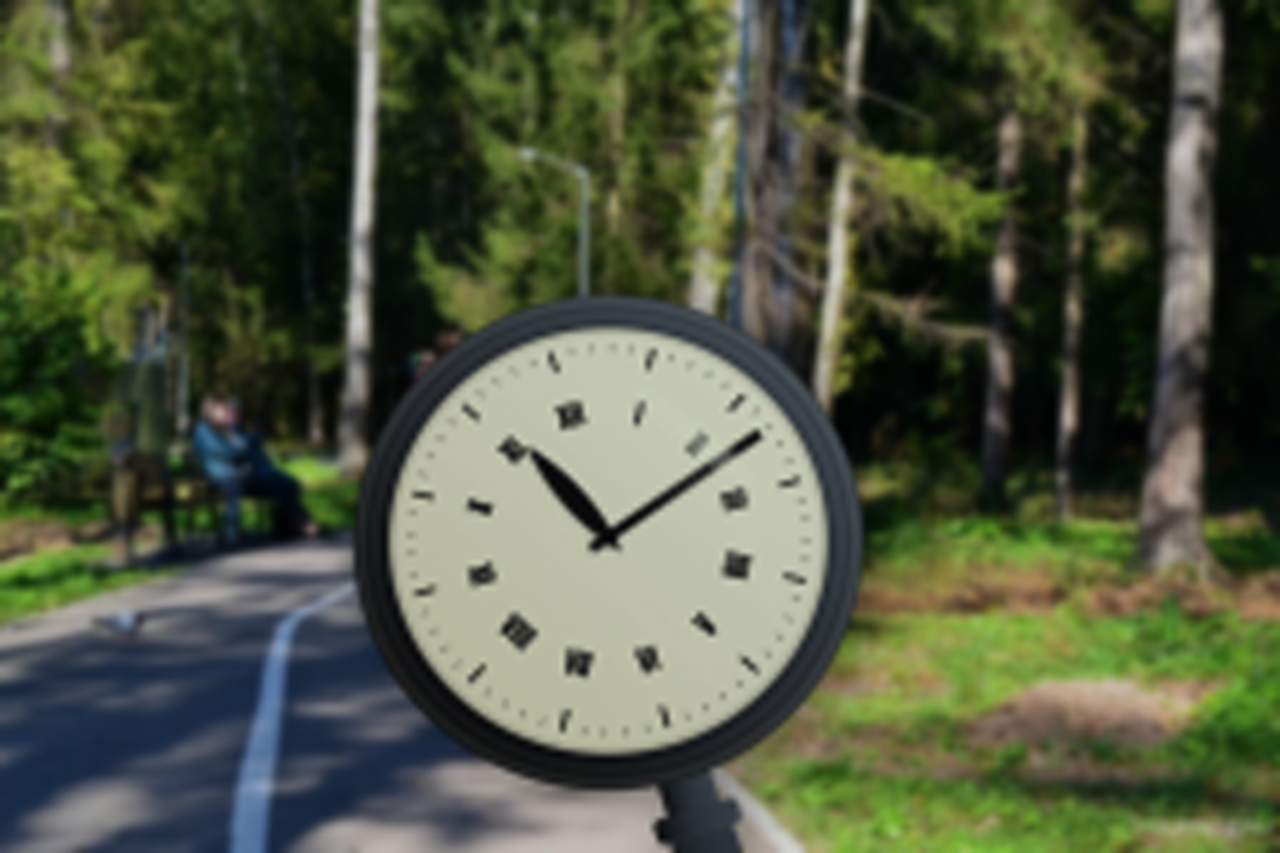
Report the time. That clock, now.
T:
11:12
